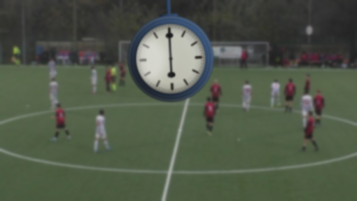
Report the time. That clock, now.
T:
6:00
